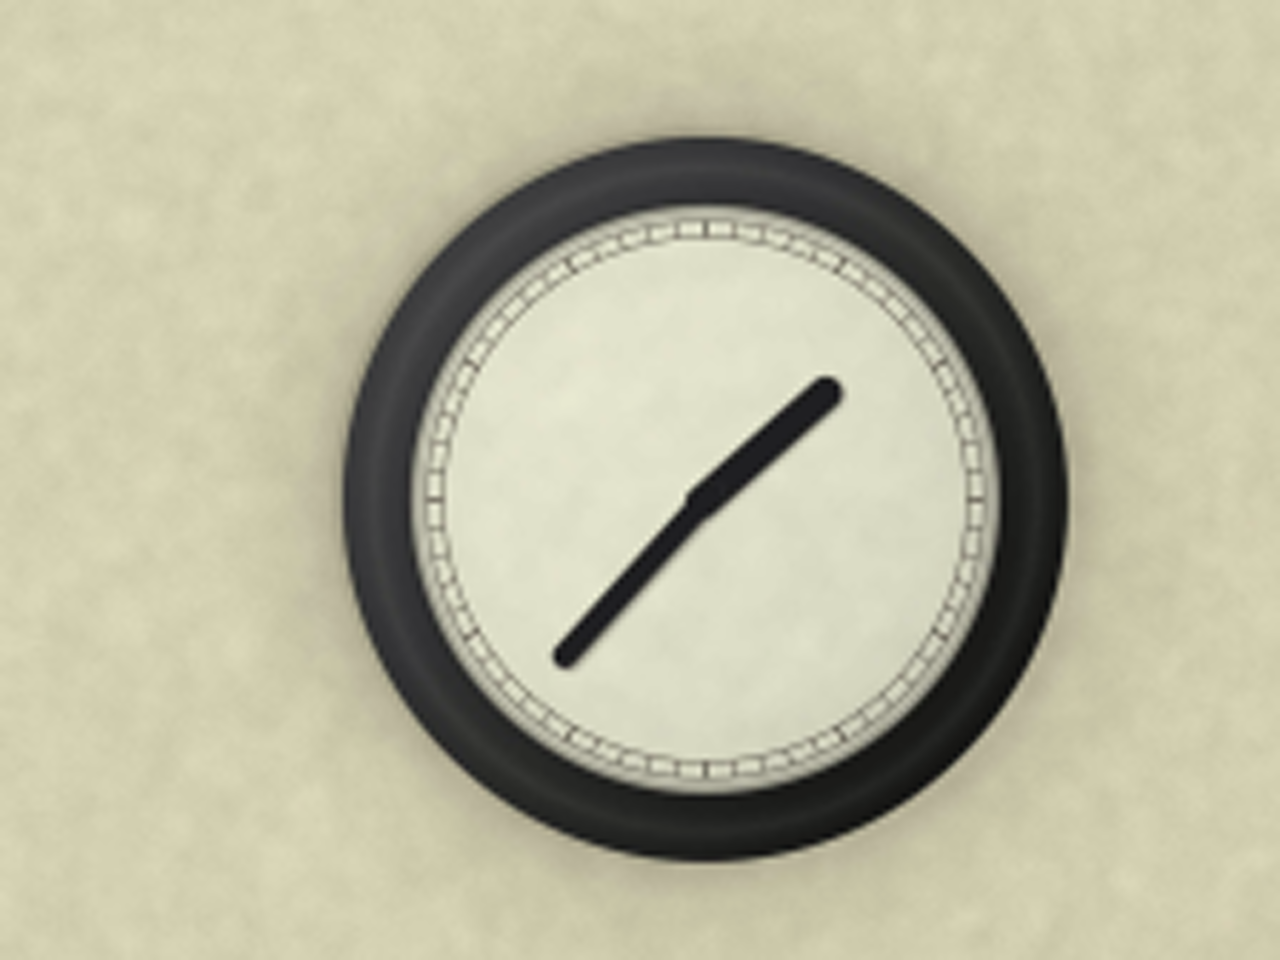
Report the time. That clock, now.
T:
1:37
